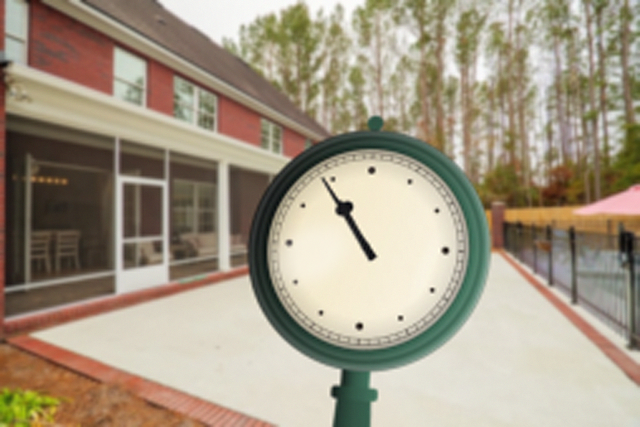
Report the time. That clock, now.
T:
10:54
